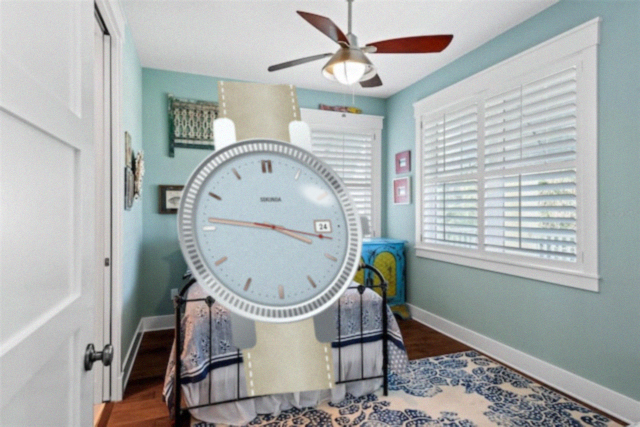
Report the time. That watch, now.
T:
3:46:17
